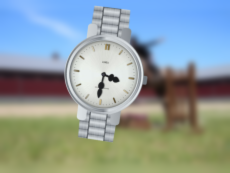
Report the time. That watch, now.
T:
3:31
